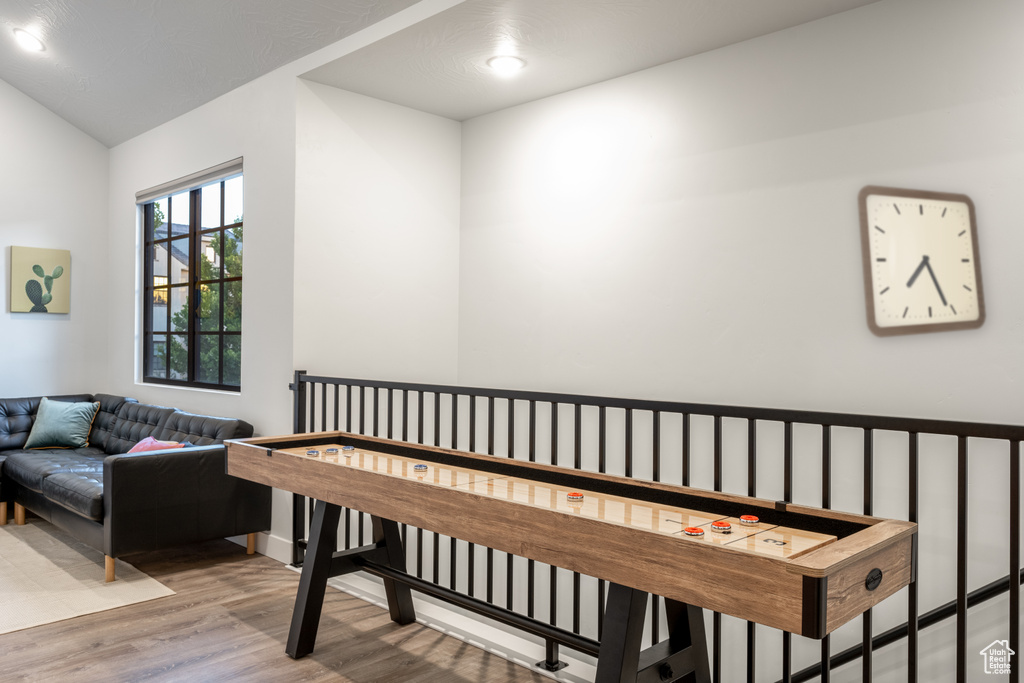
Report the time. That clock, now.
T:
7:26
